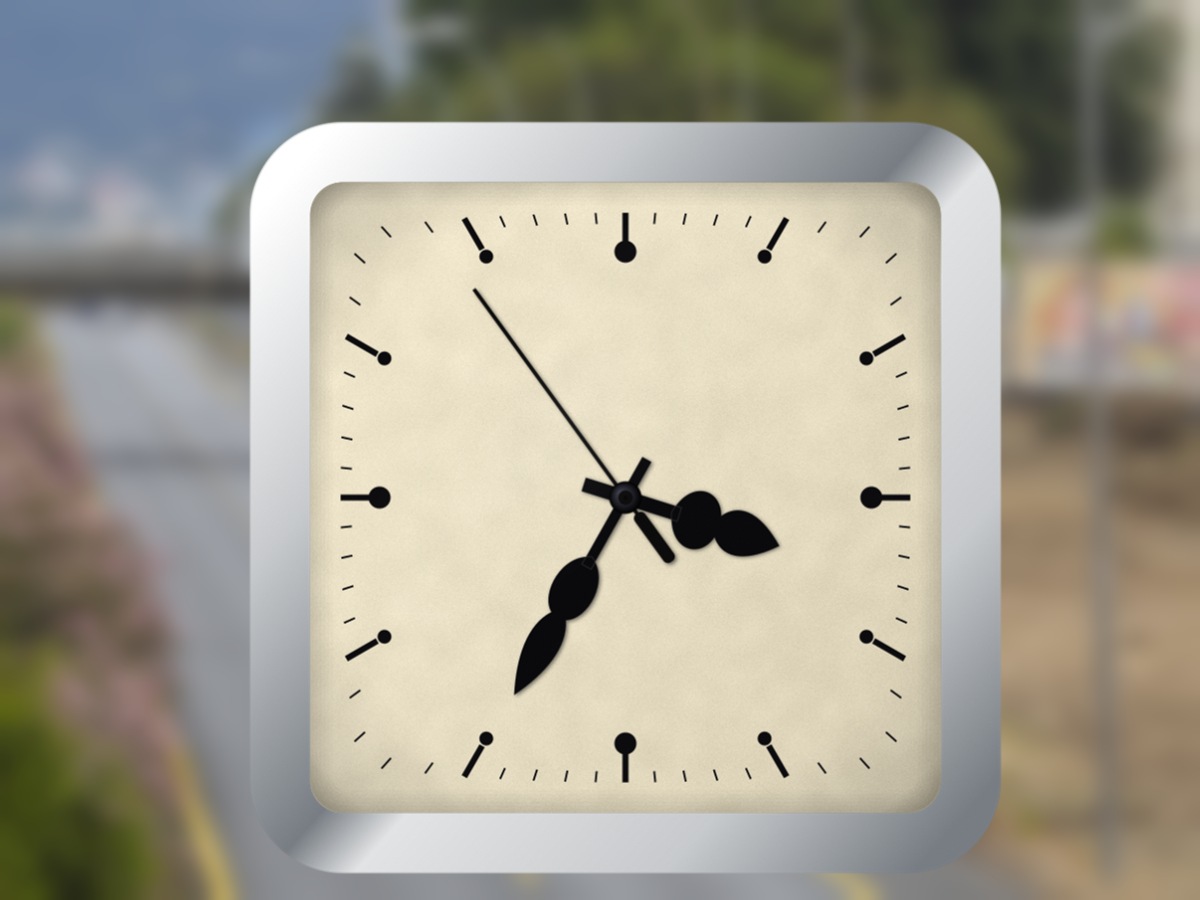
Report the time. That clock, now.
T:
3:34:54
